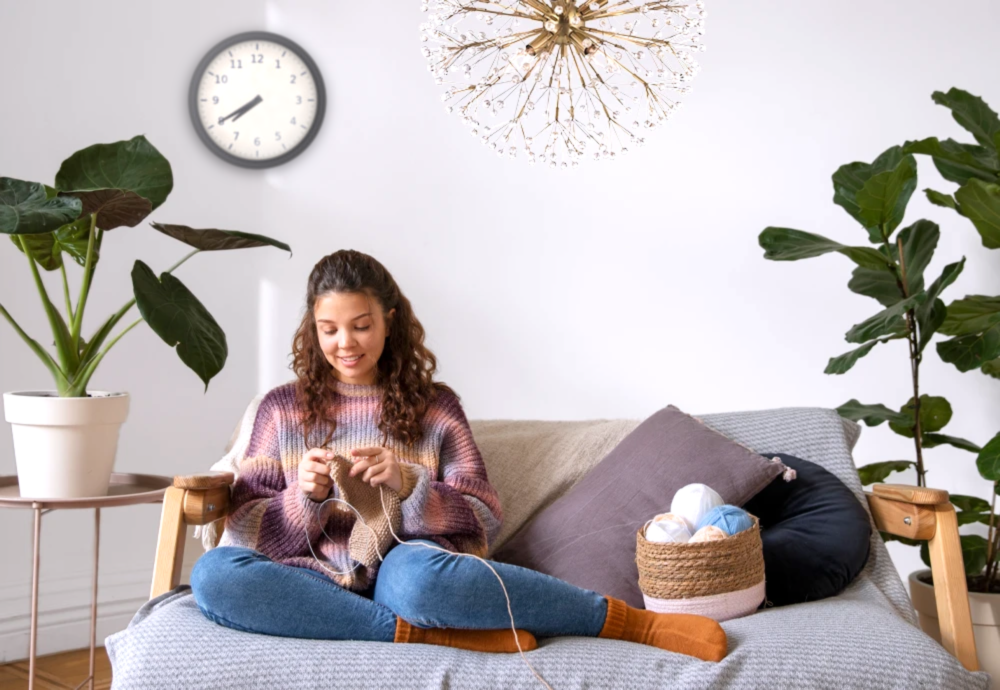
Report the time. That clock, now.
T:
7:40
